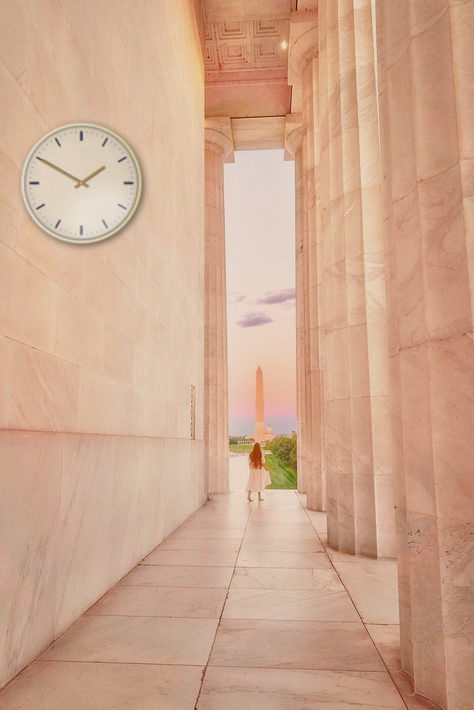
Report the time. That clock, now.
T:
1:50
